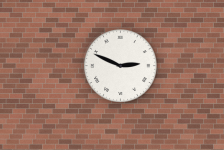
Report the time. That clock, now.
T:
2:49
